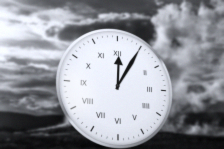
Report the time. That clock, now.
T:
12:05
